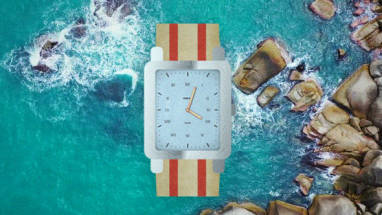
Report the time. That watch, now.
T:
4:03
